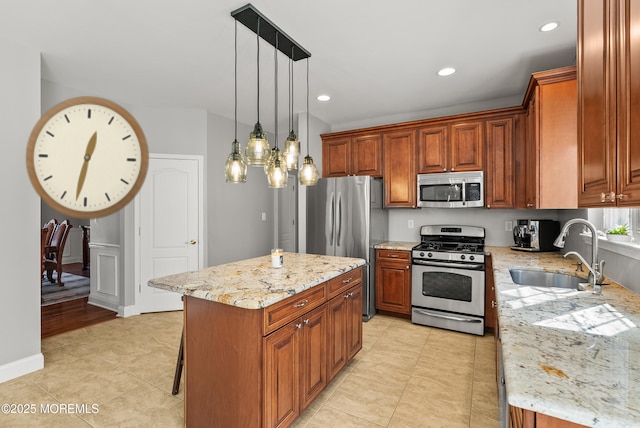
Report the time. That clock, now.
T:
12:32
